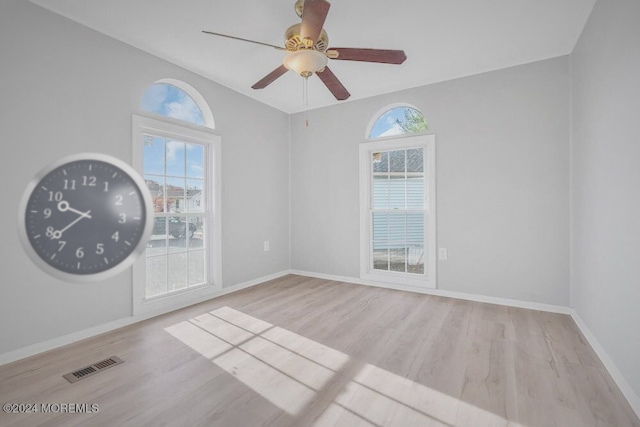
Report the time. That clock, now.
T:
9:38
